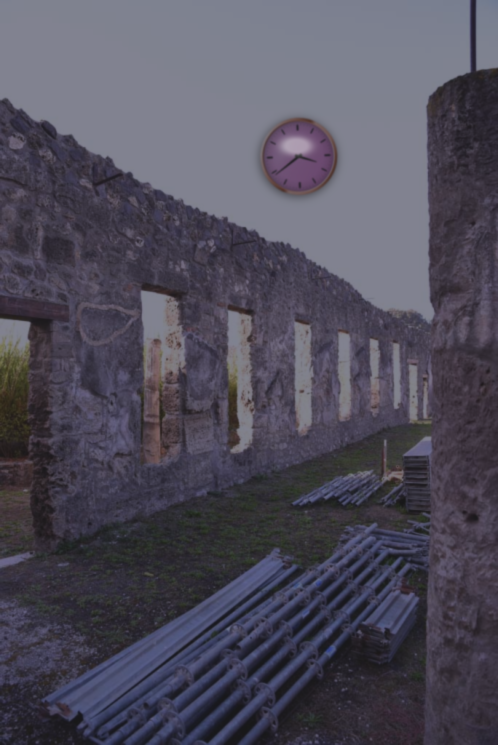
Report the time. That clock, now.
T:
3:39
